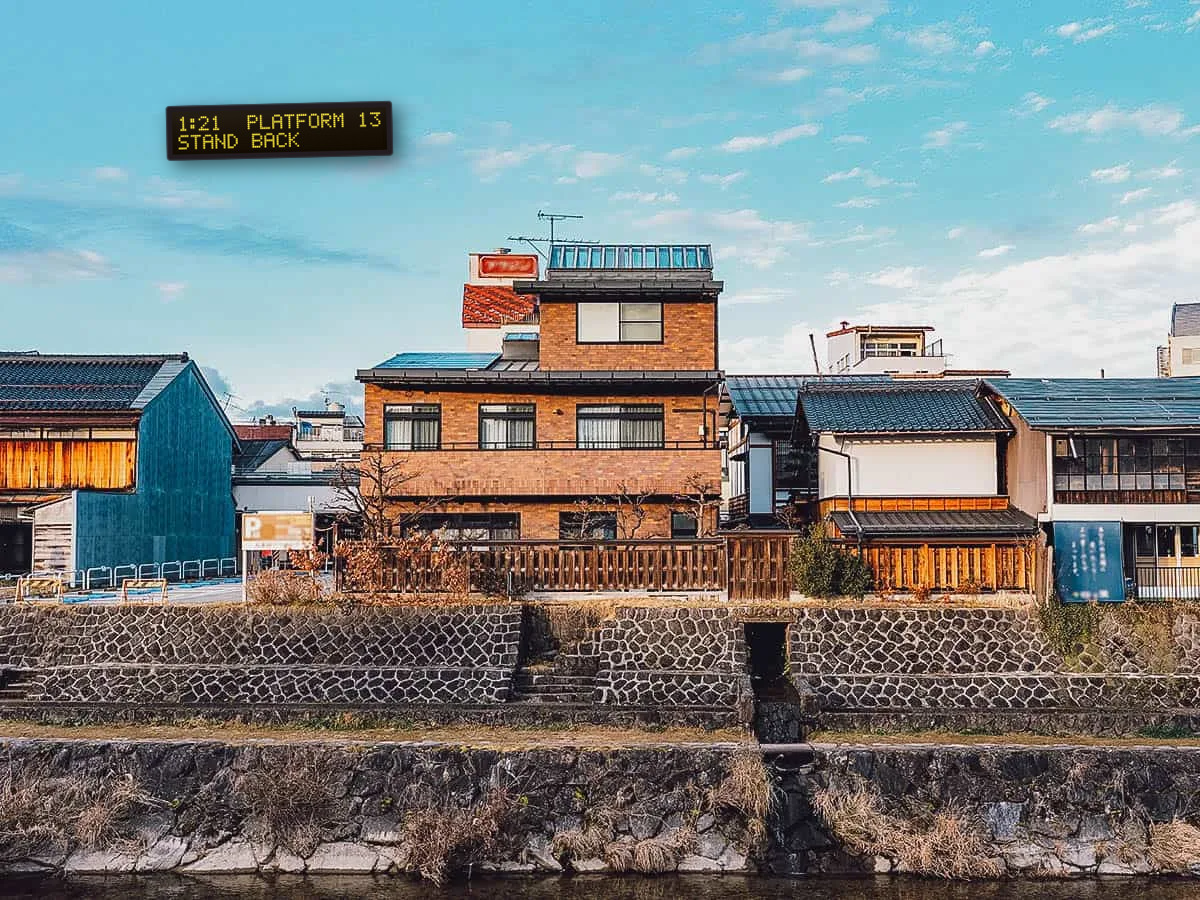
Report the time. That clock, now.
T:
1:21
